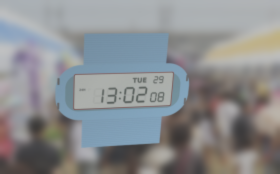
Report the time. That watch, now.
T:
13:02:08
